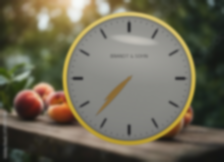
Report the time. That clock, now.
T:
7:37
